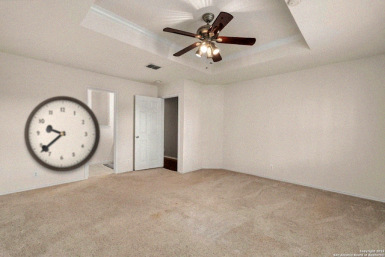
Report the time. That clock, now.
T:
9:38
